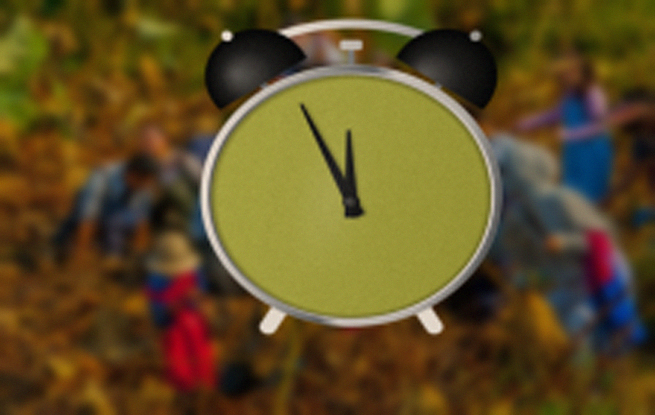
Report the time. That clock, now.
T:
11:56
